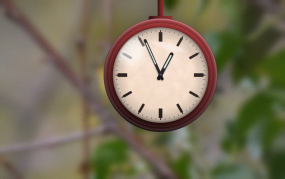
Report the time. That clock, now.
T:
12:56
